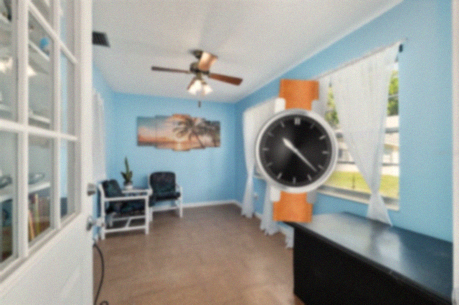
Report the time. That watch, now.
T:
10:22
